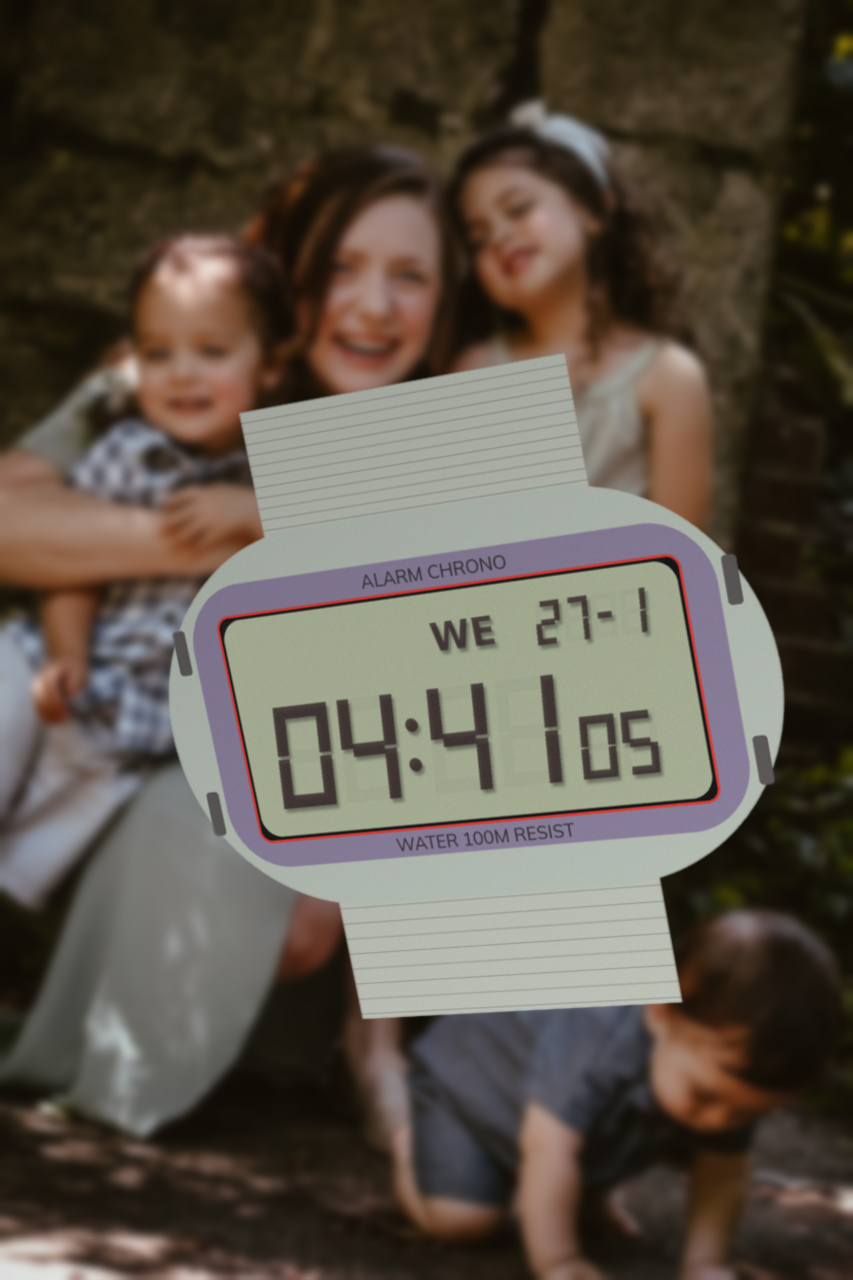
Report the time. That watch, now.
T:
4:41:05
